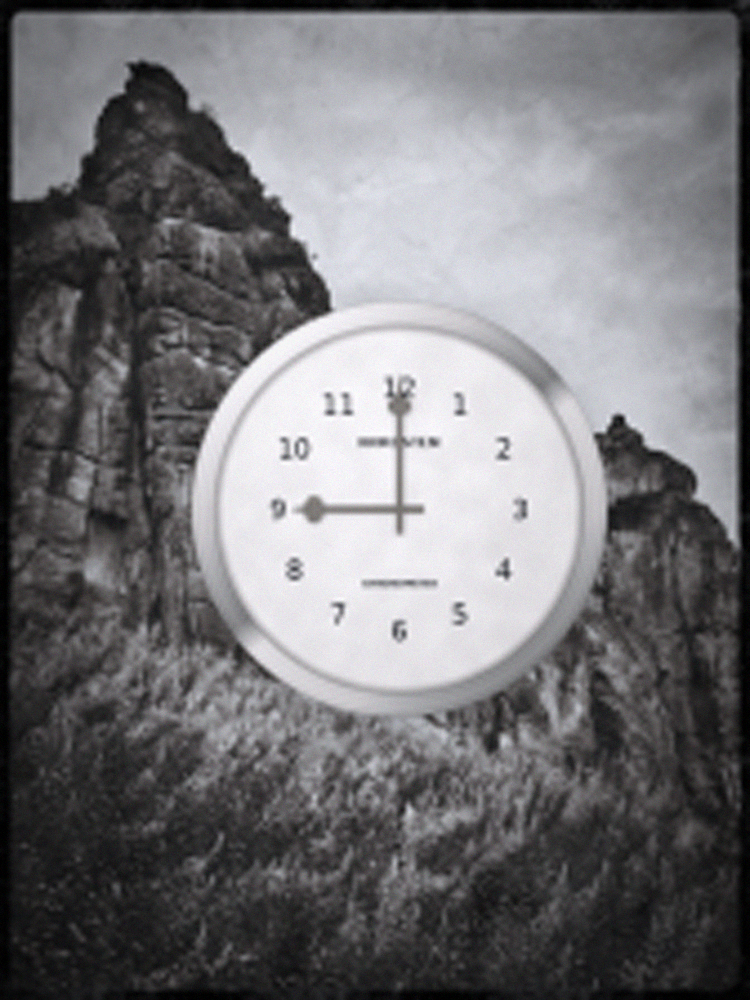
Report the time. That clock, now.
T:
9:00
